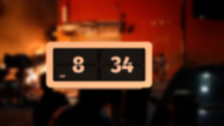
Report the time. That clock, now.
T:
8:34
